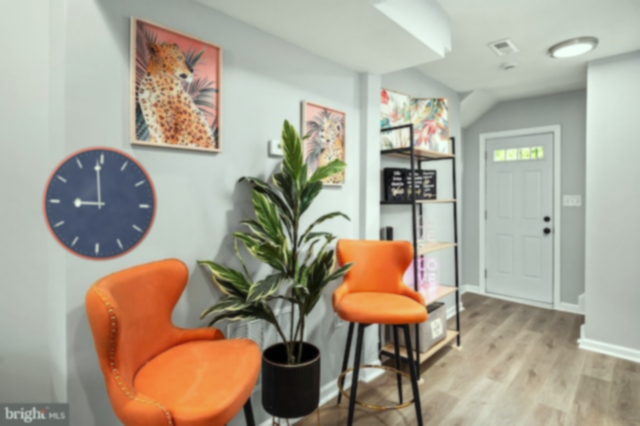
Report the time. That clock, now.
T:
8:59
